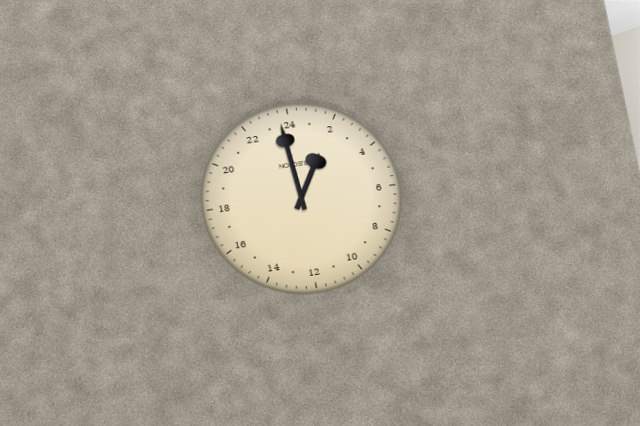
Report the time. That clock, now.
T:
1:59
